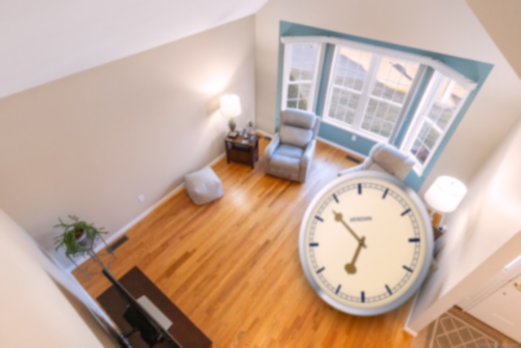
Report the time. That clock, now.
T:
6:53
